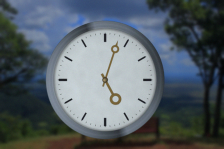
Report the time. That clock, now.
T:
5:03
